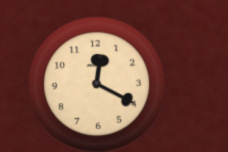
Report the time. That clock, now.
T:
12:20
